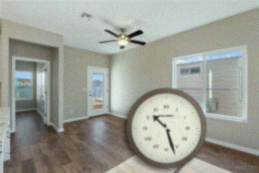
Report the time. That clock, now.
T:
10:27
